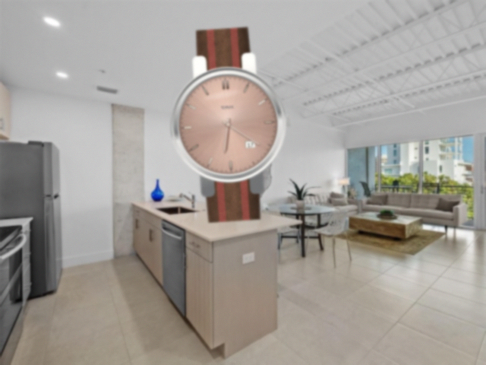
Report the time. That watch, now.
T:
6:21
